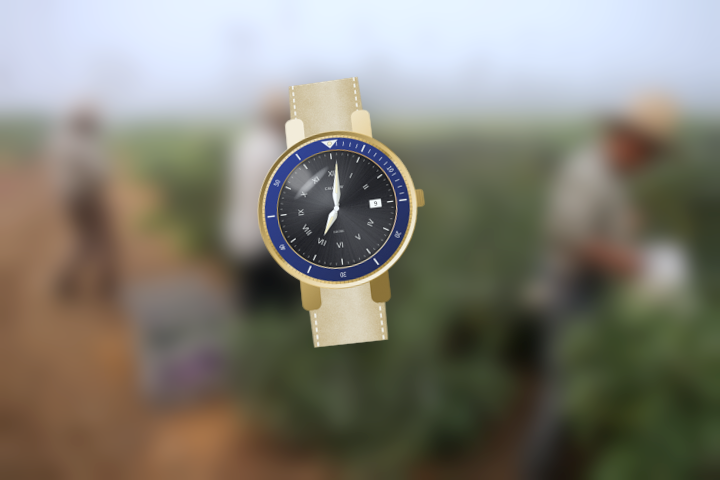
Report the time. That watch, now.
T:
7:01
